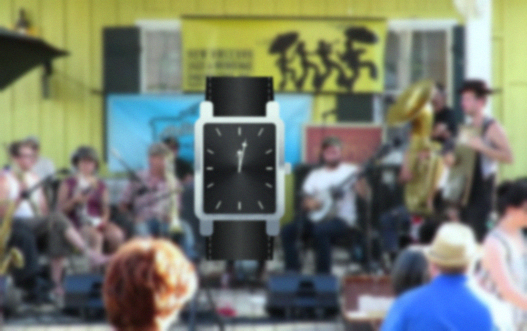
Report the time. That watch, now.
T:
12:02
